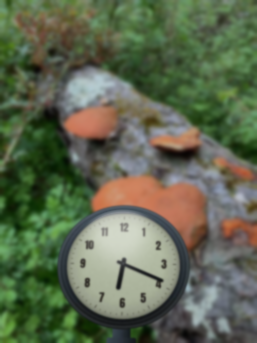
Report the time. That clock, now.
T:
6:19
